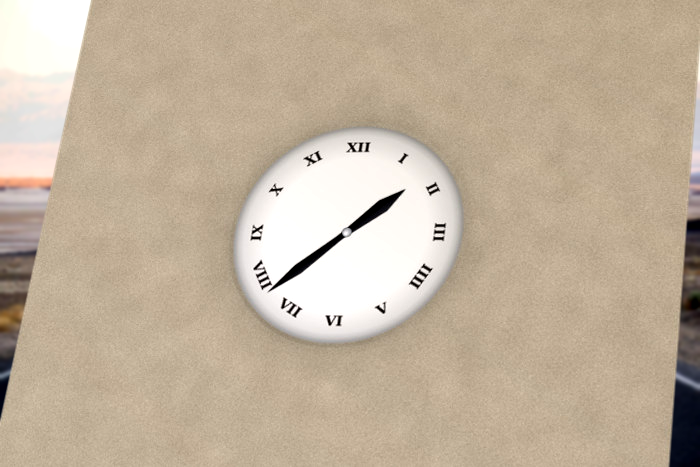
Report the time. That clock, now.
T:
1:38
